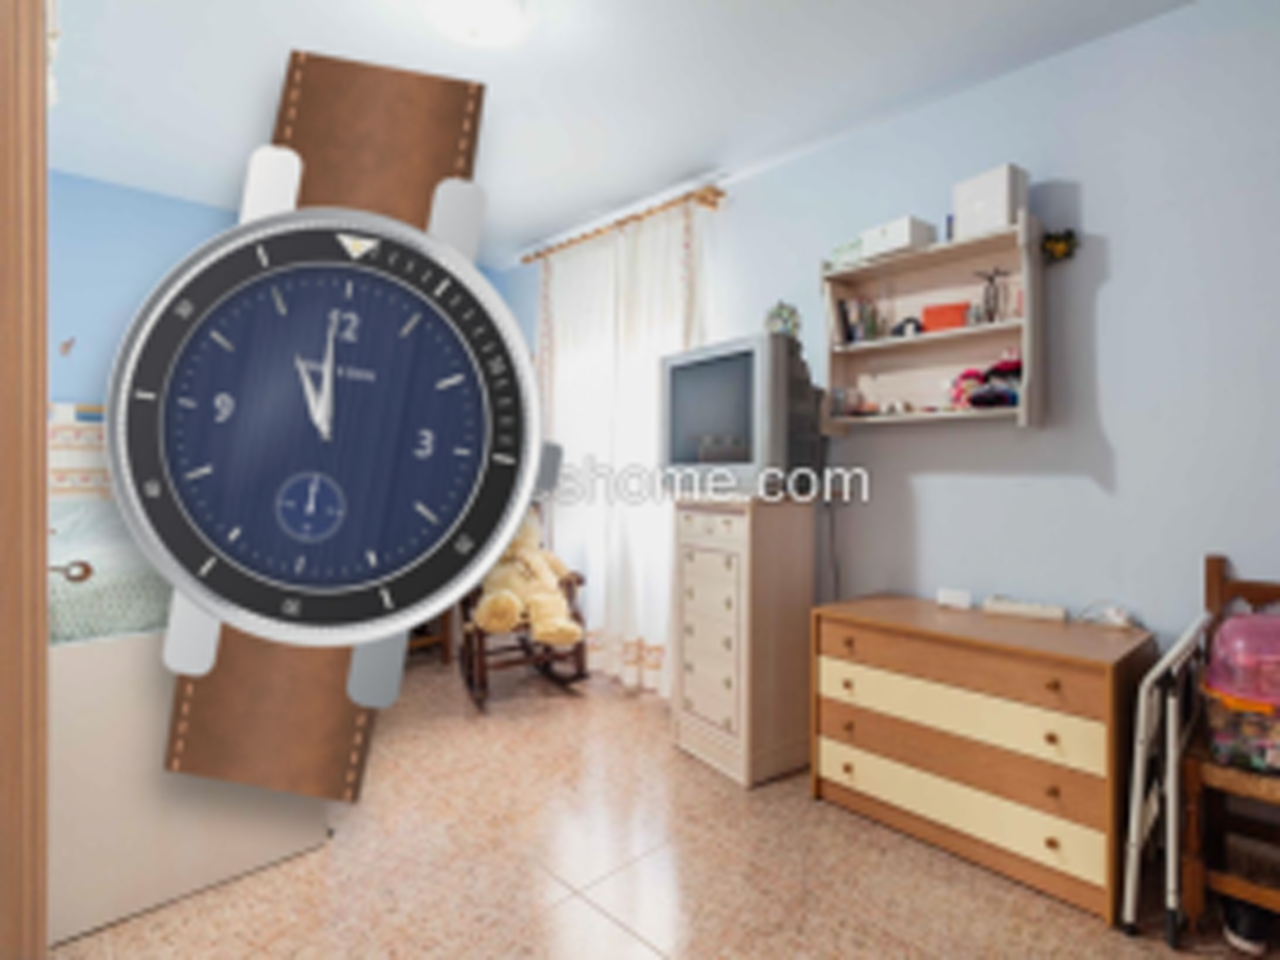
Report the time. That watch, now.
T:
10:59
